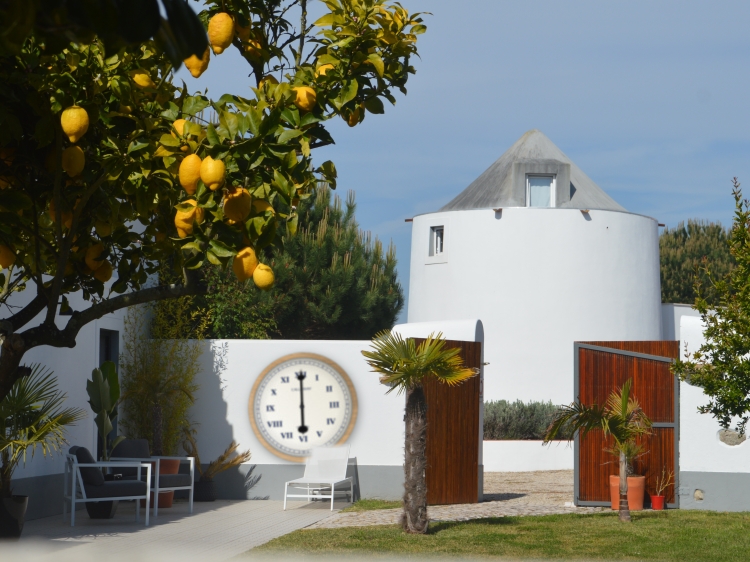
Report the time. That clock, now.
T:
6:00
